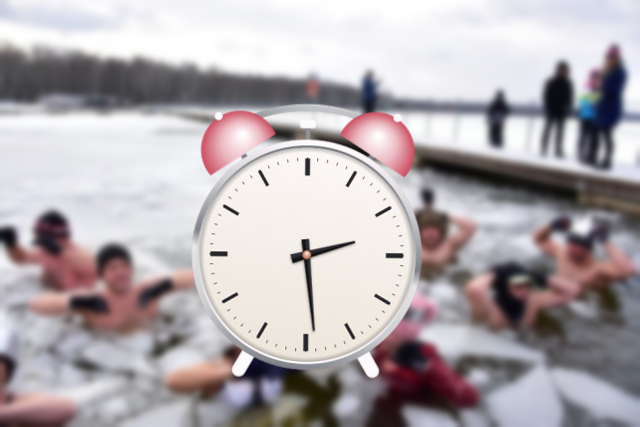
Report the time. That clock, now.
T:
2:29
